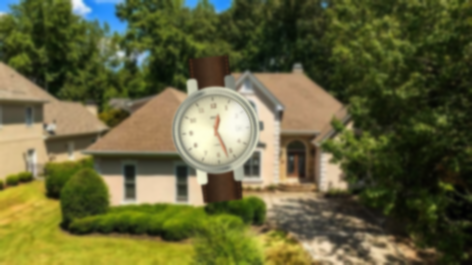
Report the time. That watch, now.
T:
12:27
